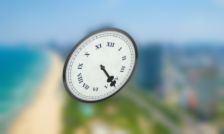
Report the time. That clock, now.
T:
4:22
